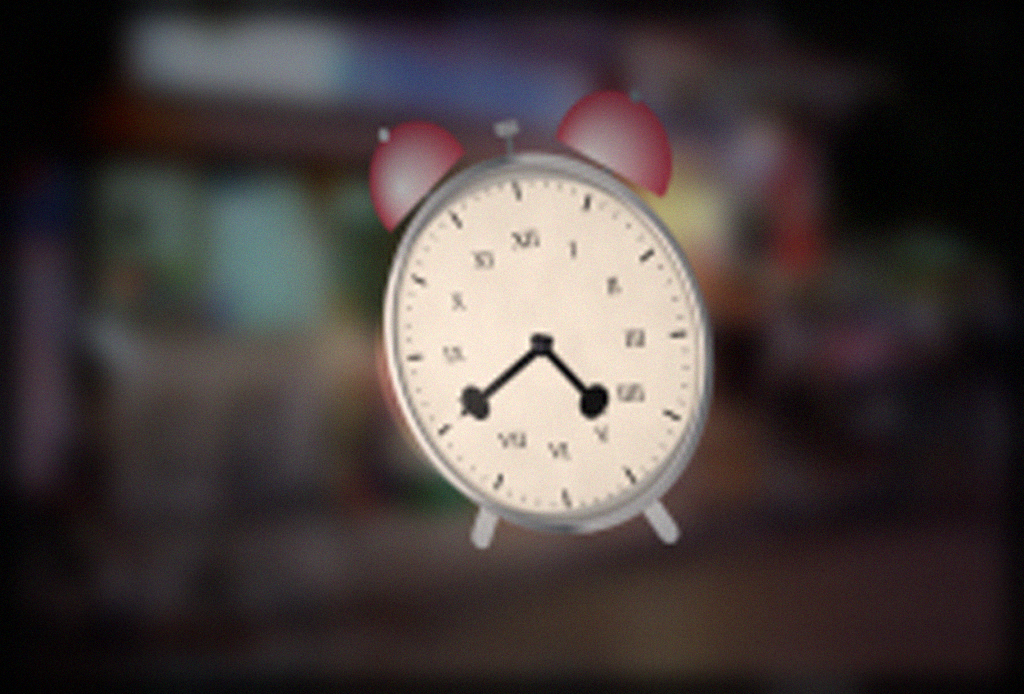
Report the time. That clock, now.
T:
4:40
